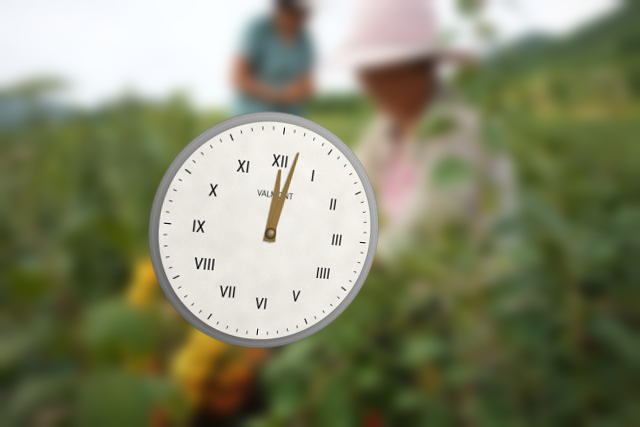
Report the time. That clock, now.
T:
12:02
